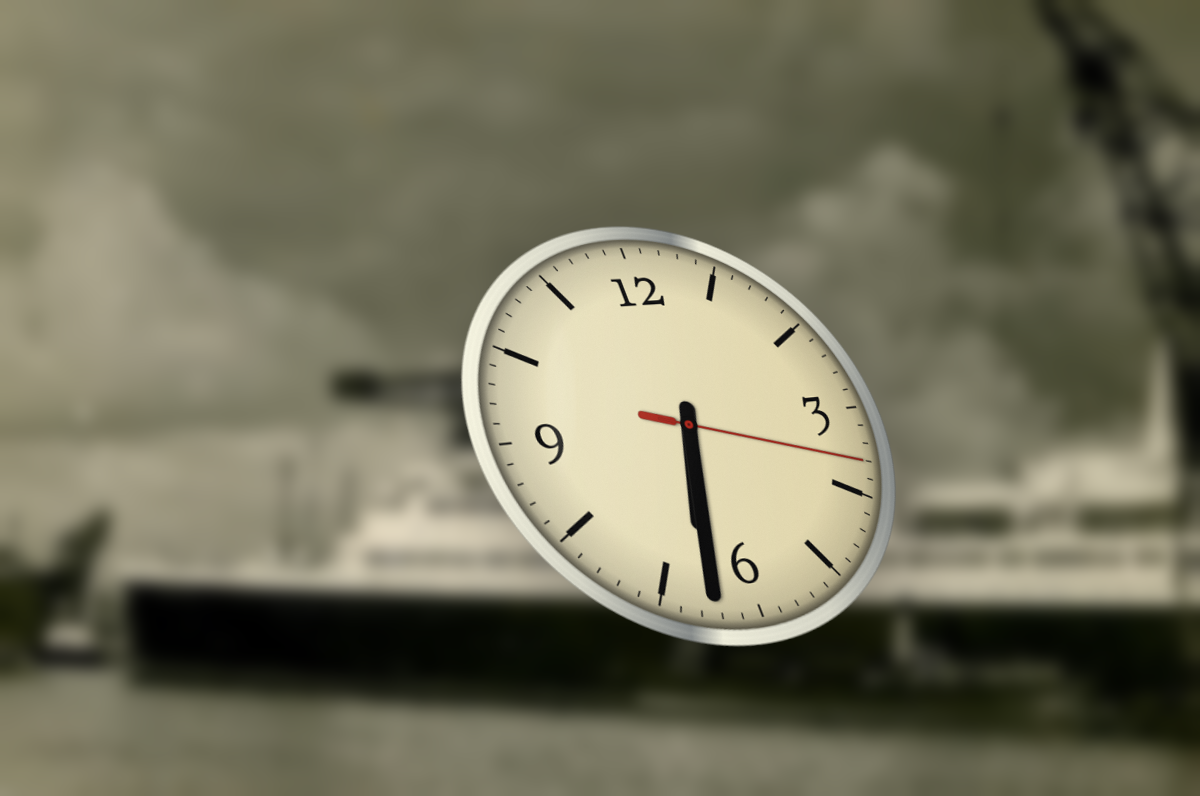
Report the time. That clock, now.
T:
6:32:18
